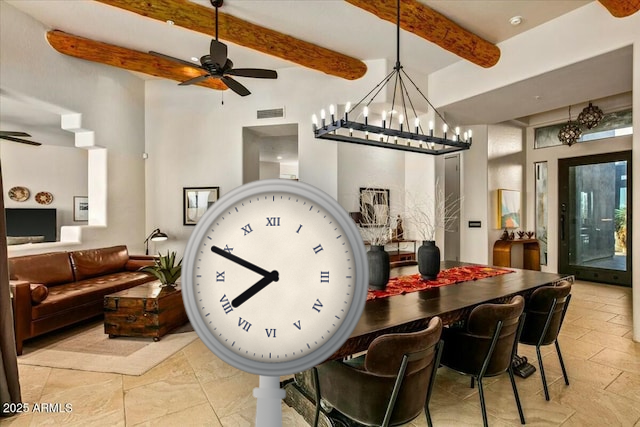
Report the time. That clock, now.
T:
7:49
